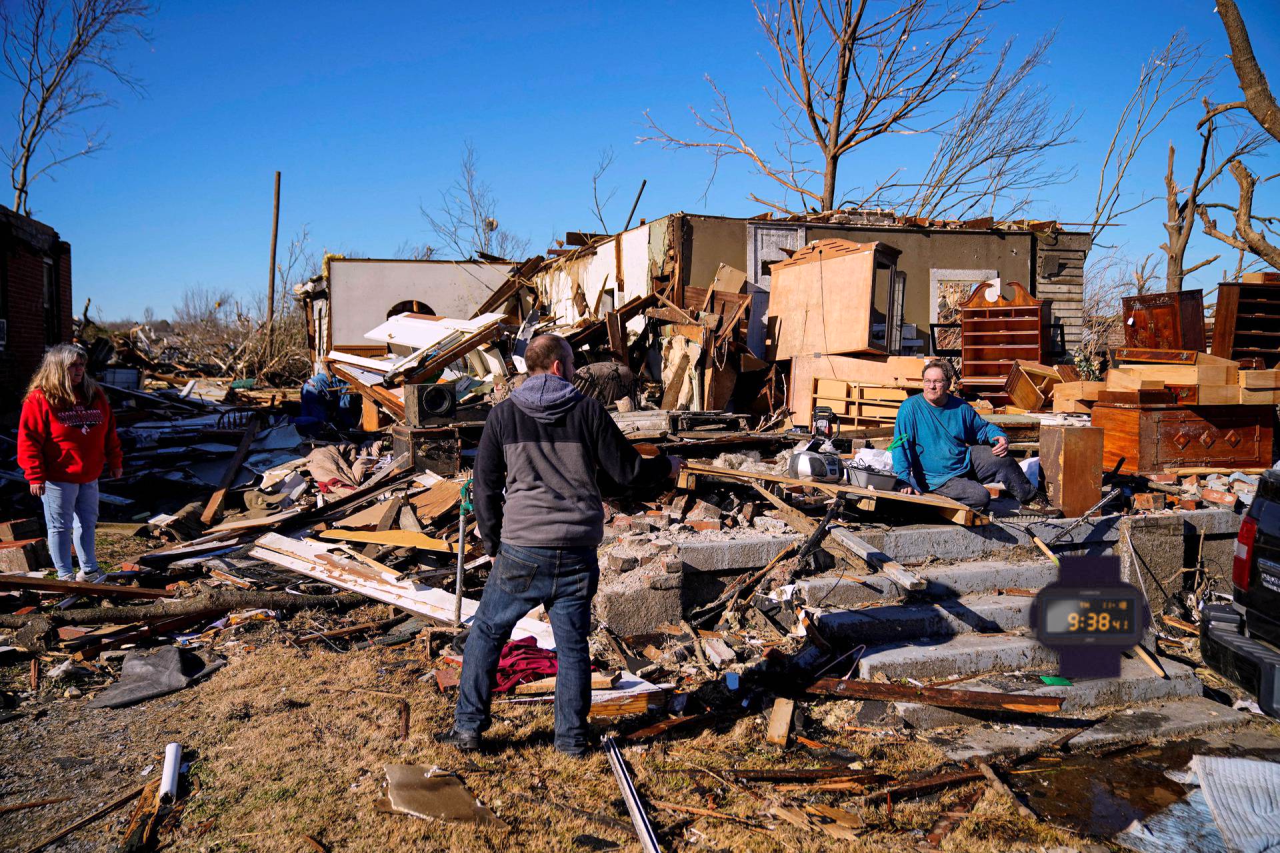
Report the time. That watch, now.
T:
9:38
